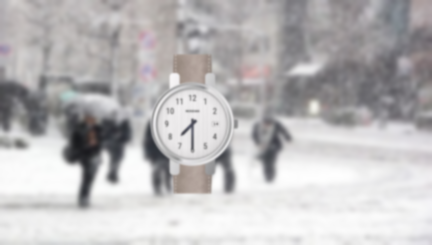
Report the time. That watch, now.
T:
7:30
